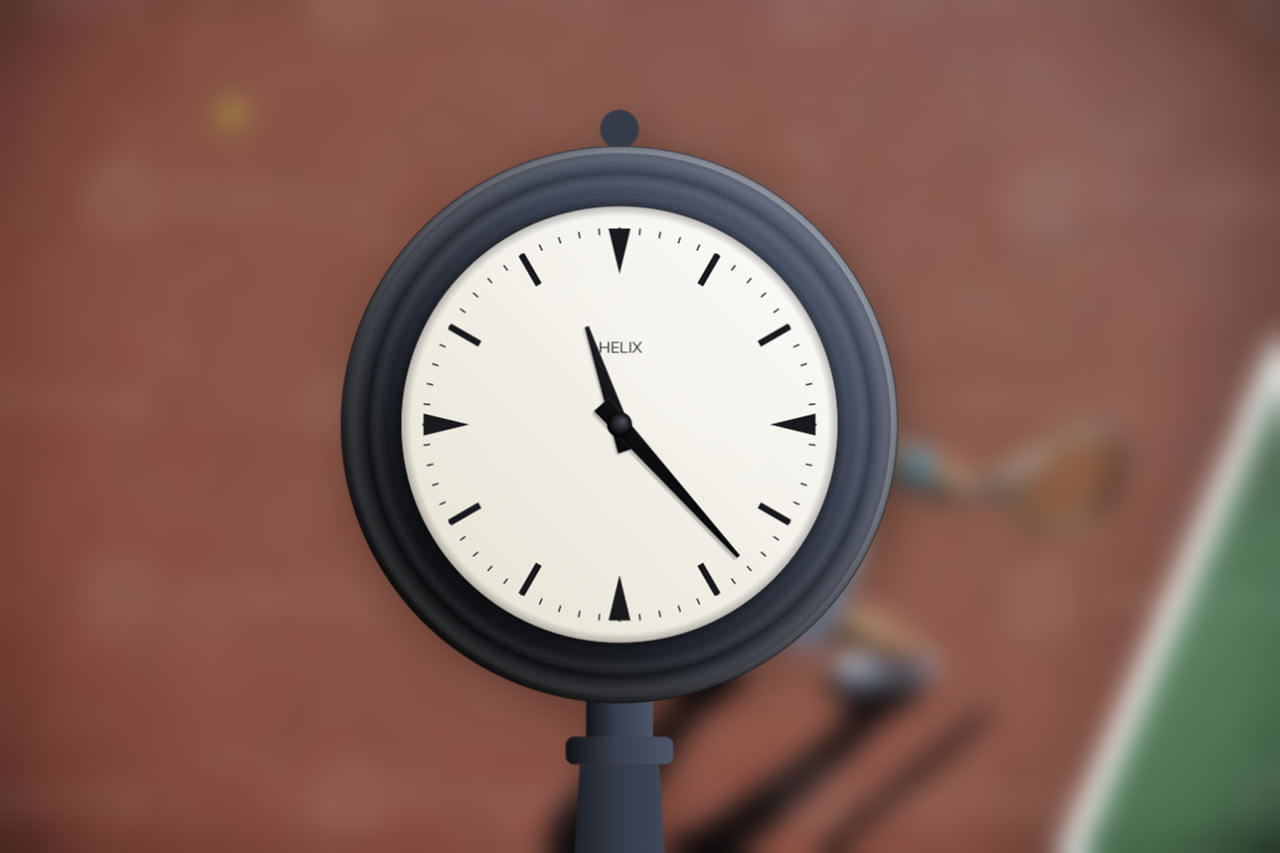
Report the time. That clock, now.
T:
11:23
